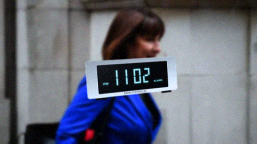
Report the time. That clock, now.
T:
11:02
